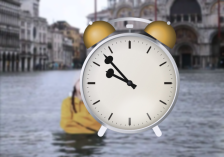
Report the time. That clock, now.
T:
9:53
